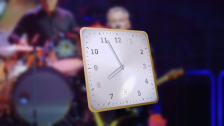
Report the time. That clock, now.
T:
7:56
